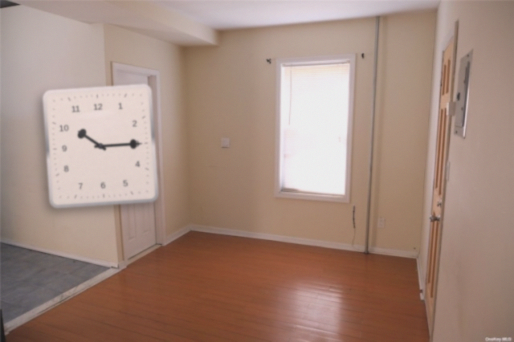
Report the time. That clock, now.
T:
10:15
